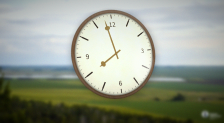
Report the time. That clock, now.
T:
7:58
